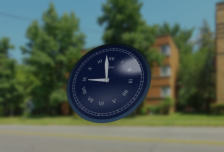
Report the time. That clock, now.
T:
8:58
